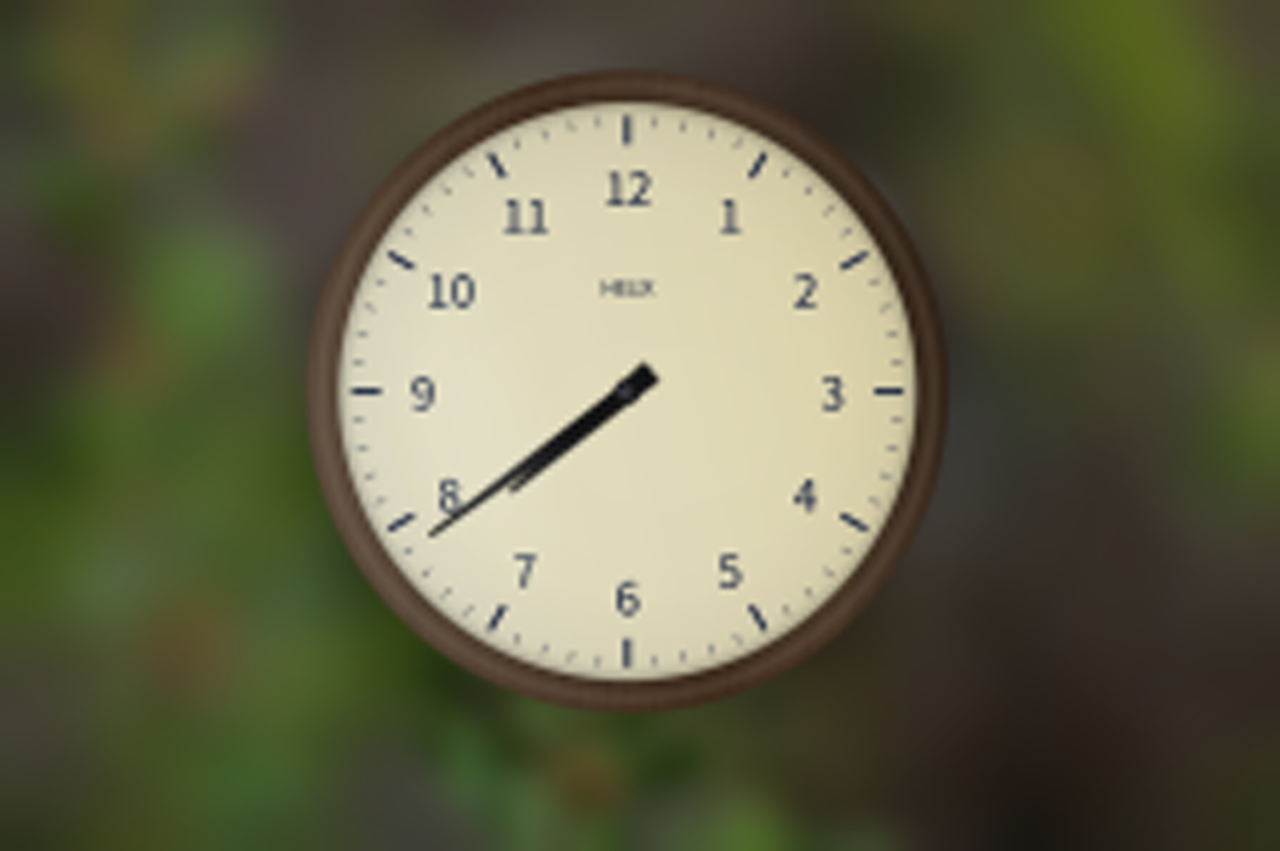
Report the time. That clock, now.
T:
7:39
